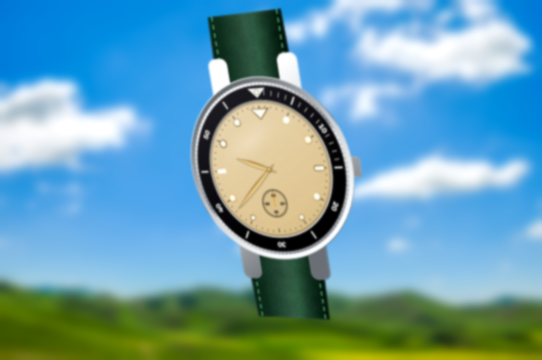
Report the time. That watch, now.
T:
9:38
